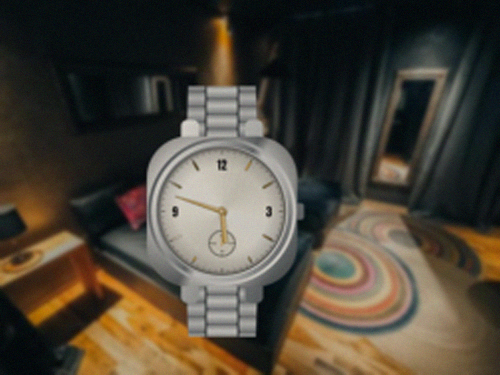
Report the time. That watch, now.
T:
5:48
